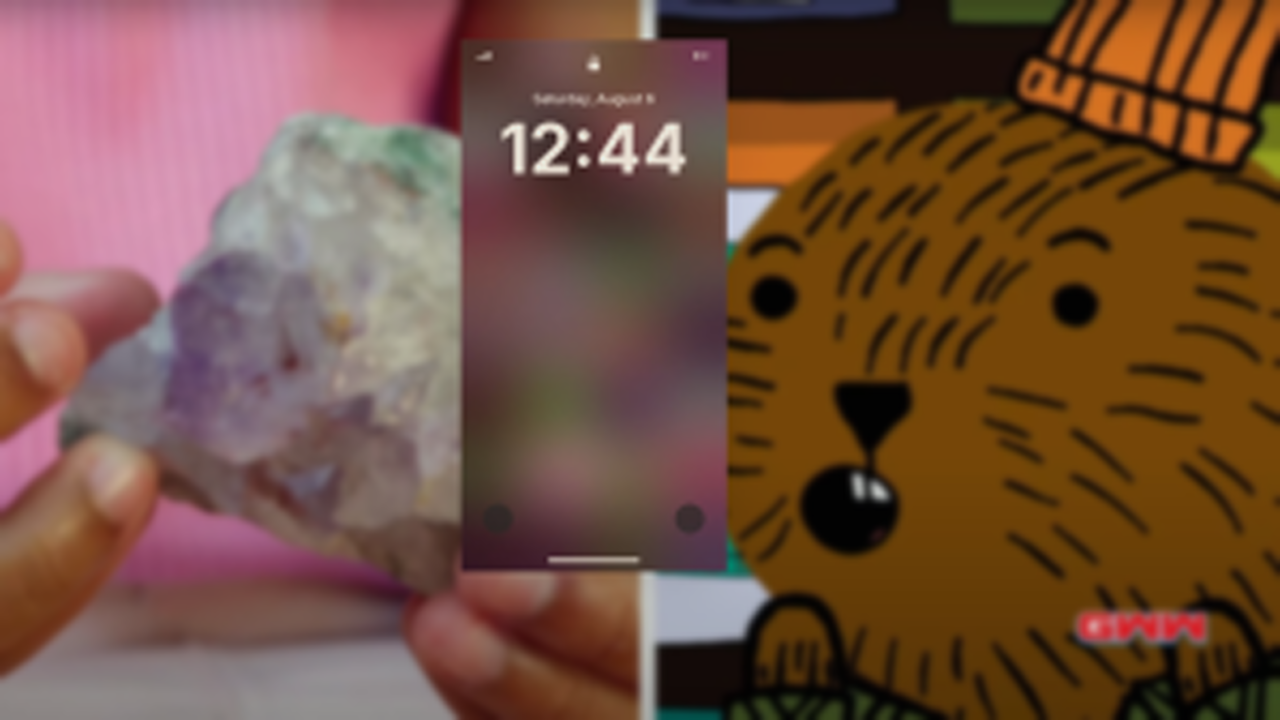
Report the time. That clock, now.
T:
12:44
